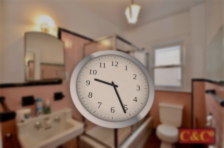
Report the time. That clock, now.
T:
9:26
